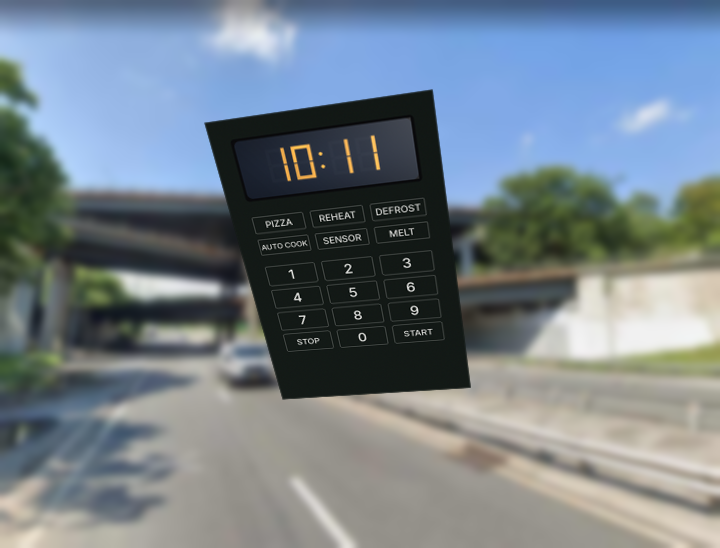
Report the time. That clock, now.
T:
10:11
